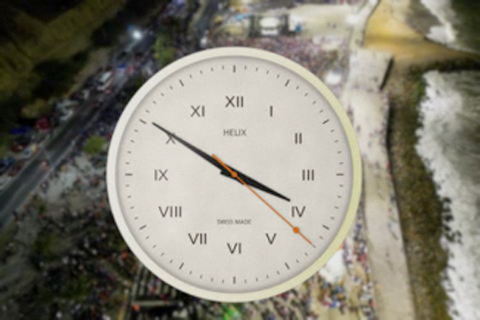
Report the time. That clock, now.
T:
3:50:22
